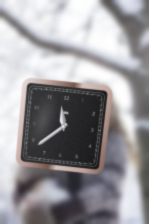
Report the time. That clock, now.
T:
11:38
